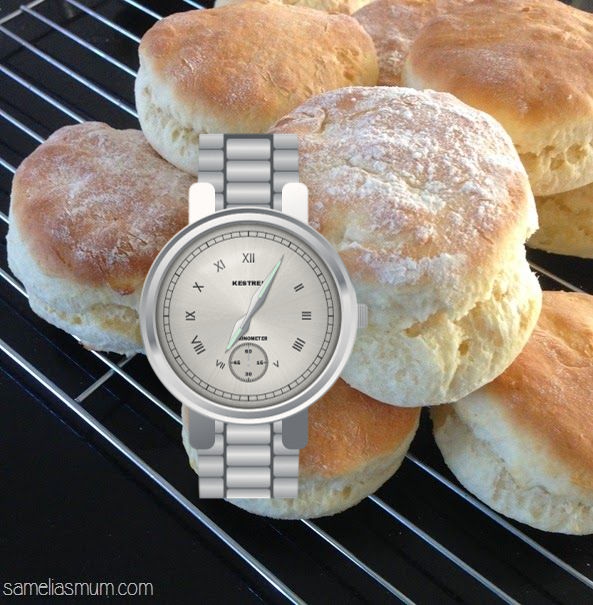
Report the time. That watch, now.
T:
7:05
